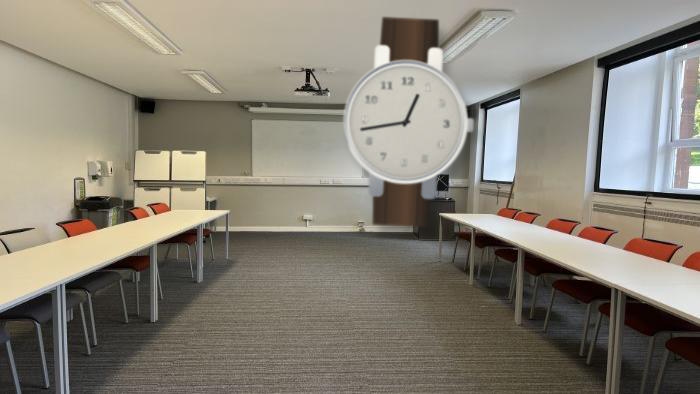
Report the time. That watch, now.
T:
12:43
